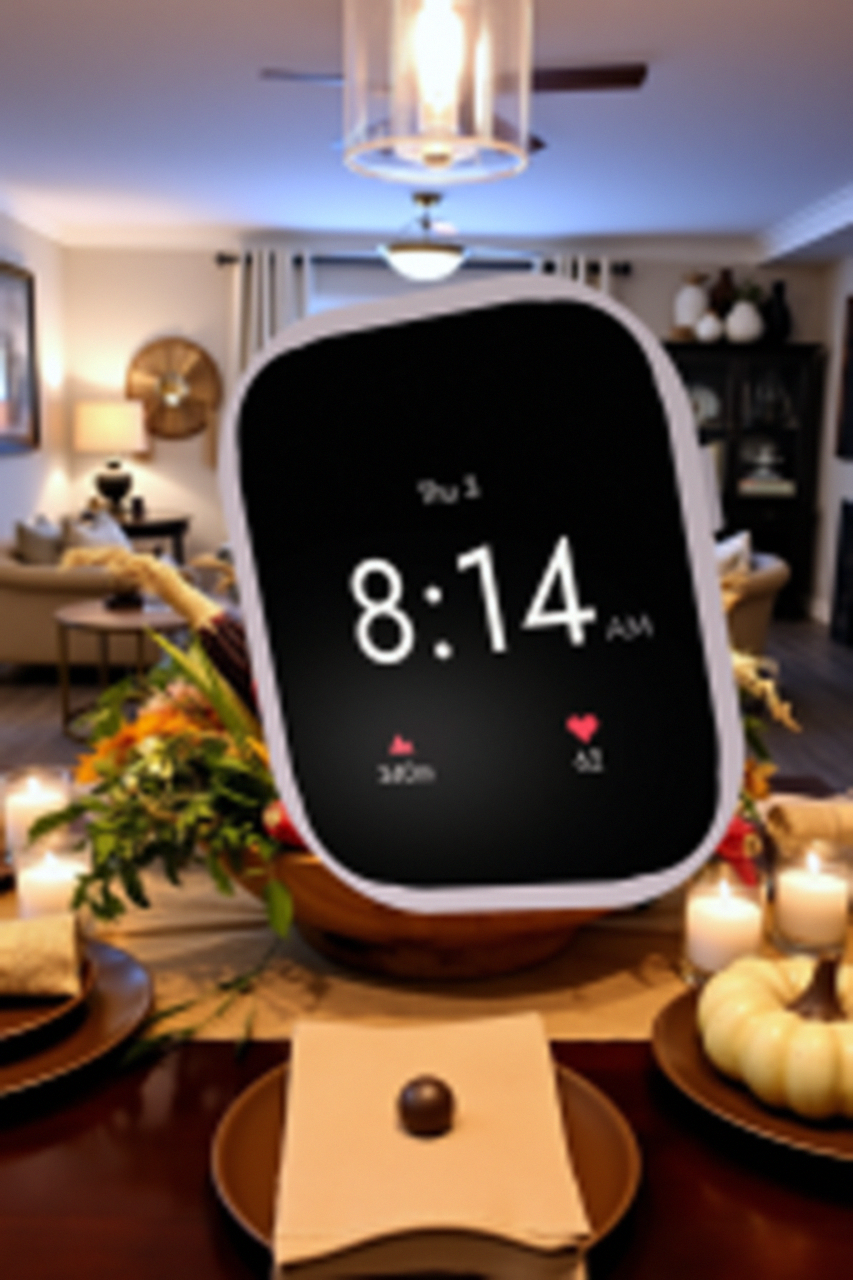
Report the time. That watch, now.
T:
8:14
